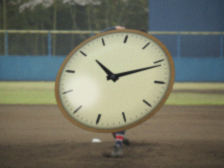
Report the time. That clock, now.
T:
10:11
